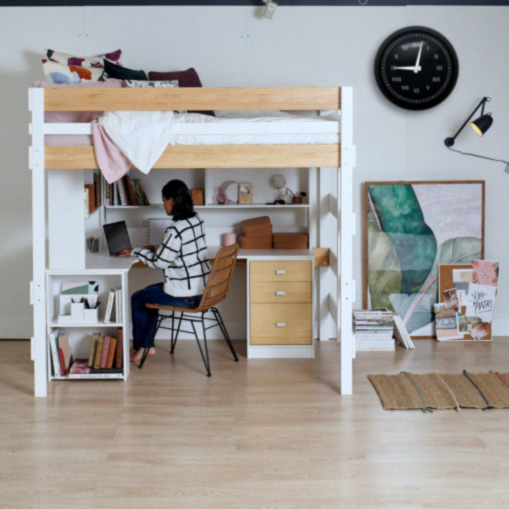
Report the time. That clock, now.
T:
9:02
